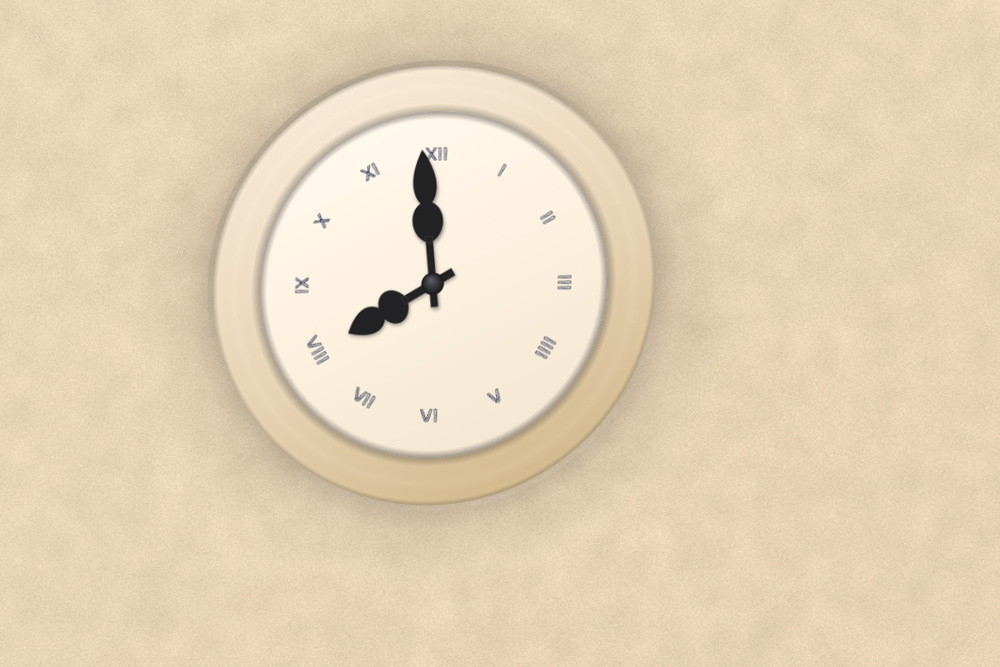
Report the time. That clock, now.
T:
7:59
